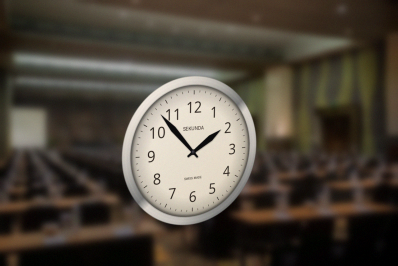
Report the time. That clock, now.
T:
1:53
